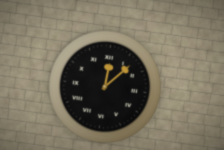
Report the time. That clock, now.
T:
12:07
